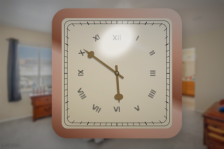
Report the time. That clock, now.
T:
5:51
